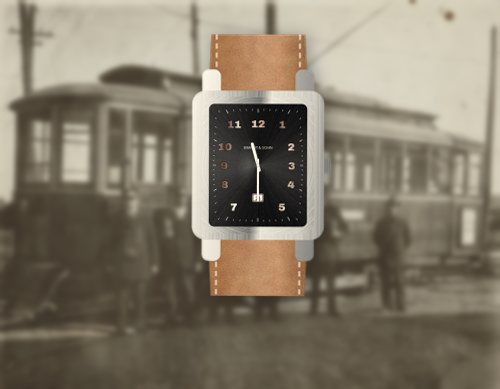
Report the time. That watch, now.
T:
11:30
